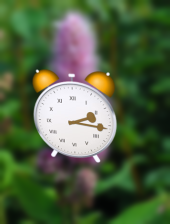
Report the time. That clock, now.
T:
2:16
